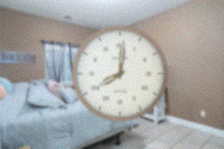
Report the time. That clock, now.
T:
8:01
